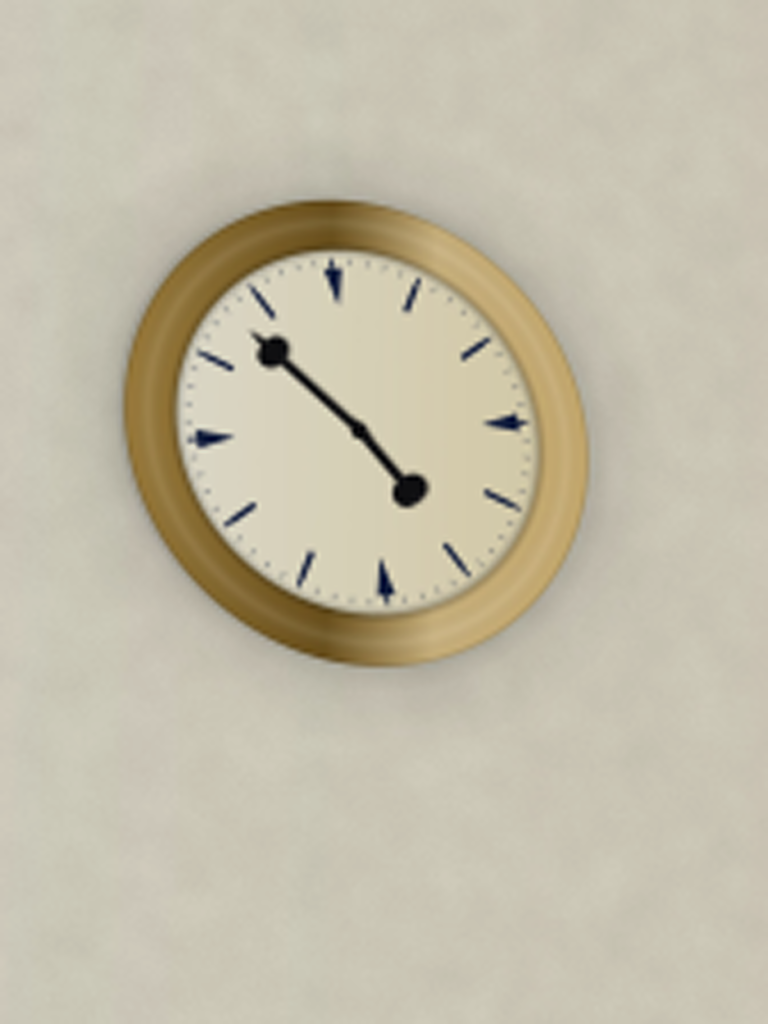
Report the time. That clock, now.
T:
4:53
